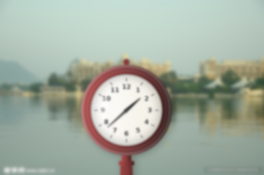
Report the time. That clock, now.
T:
1:38
